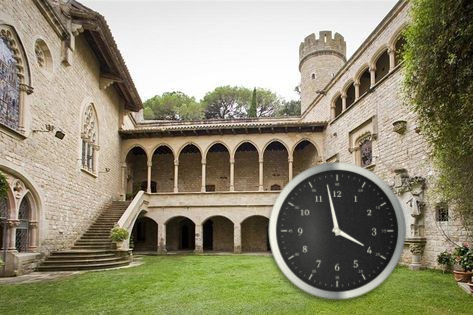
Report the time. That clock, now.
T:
3:58
